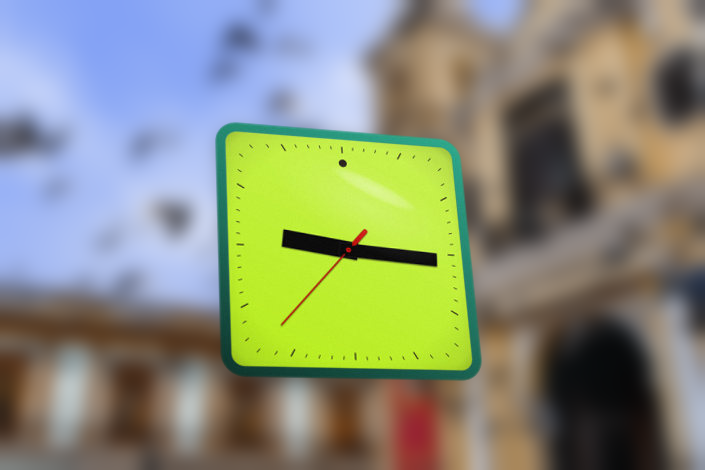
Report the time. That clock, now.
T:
9:15:37
